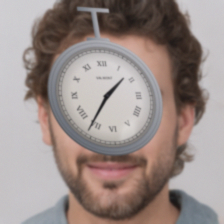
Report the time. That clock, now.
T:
1:36
